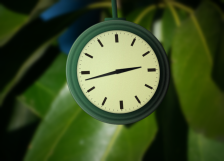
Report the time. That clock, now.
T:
2:43
